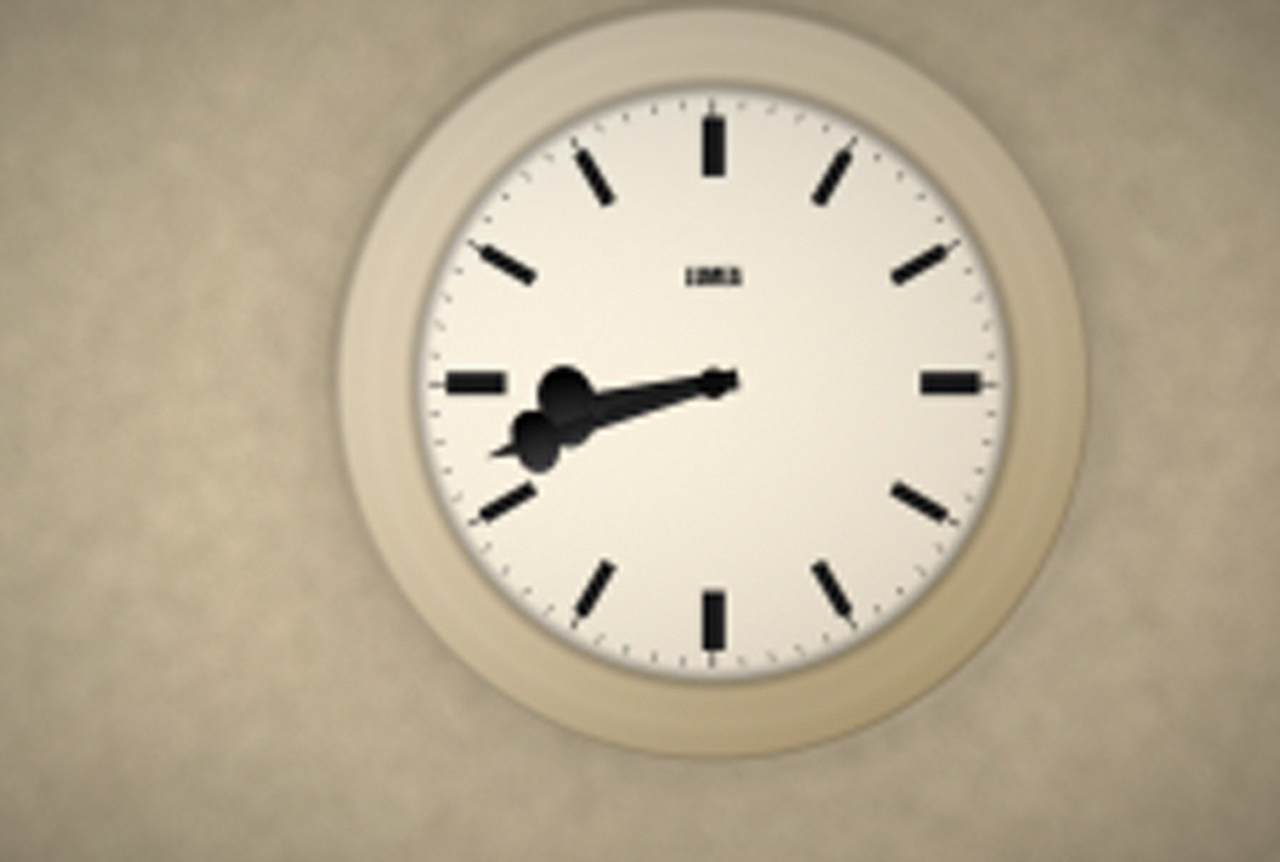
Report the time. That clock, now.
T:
8:42
